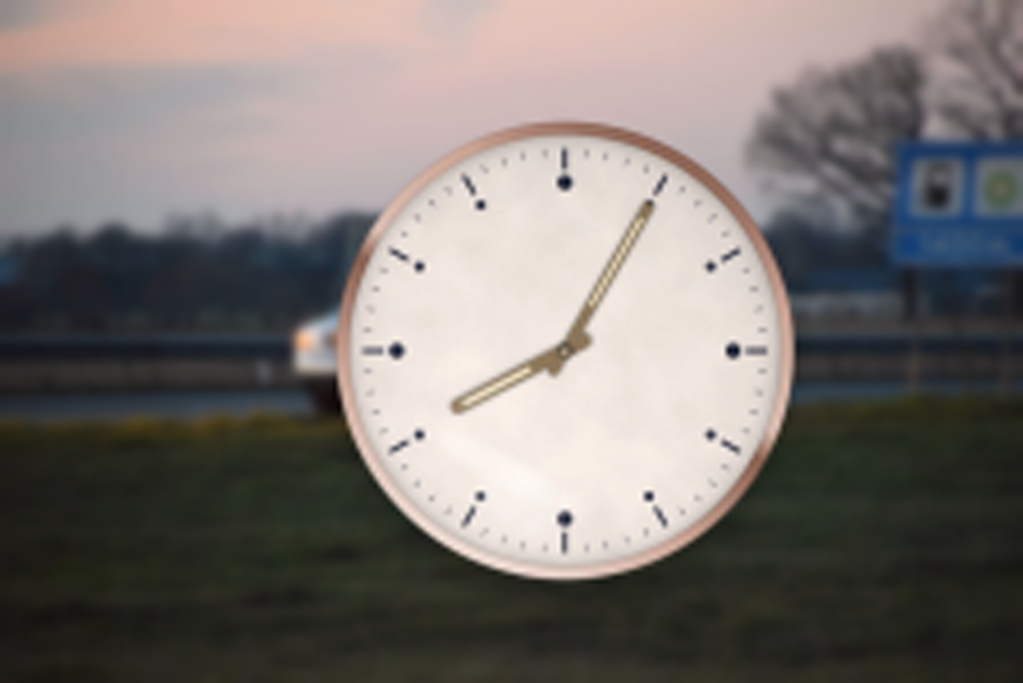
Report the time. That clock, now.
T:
8:05
